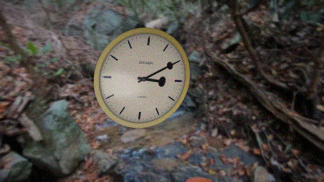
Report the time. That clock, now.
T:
3:10
